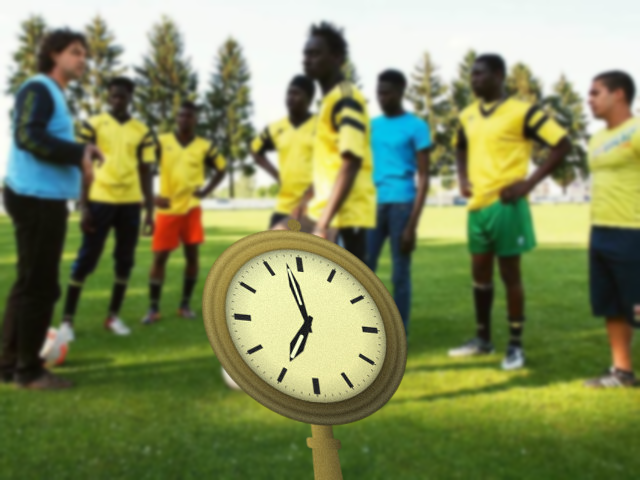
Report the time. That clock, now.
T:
6:58
